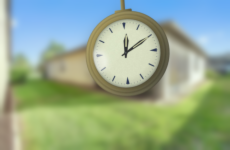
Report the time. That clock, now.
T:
12:10
